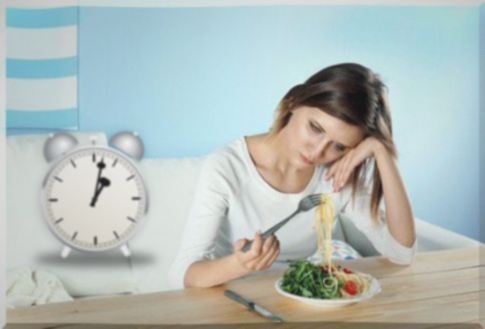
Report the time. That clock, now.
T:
1:02
